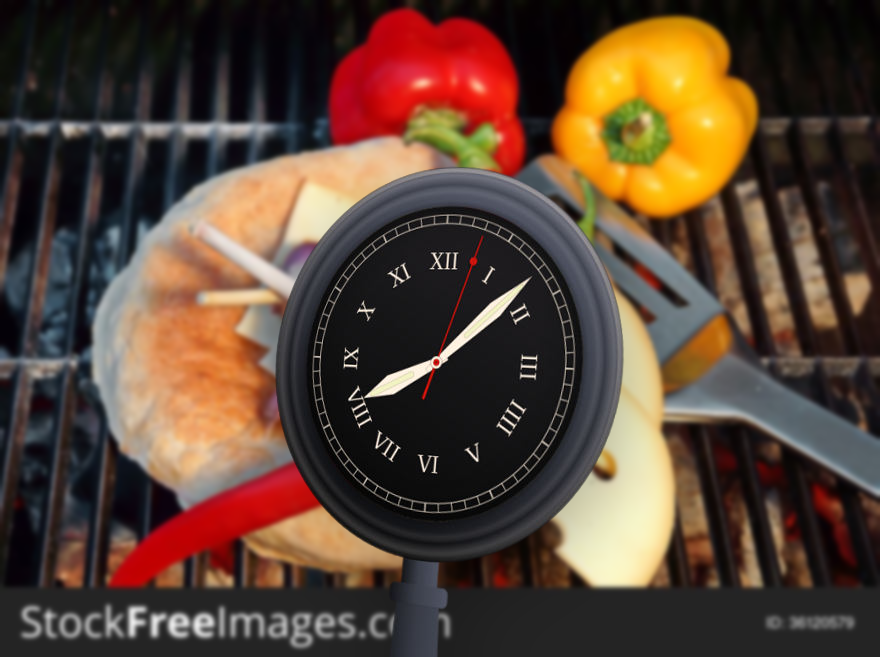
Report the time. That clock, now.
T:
8:08:03
